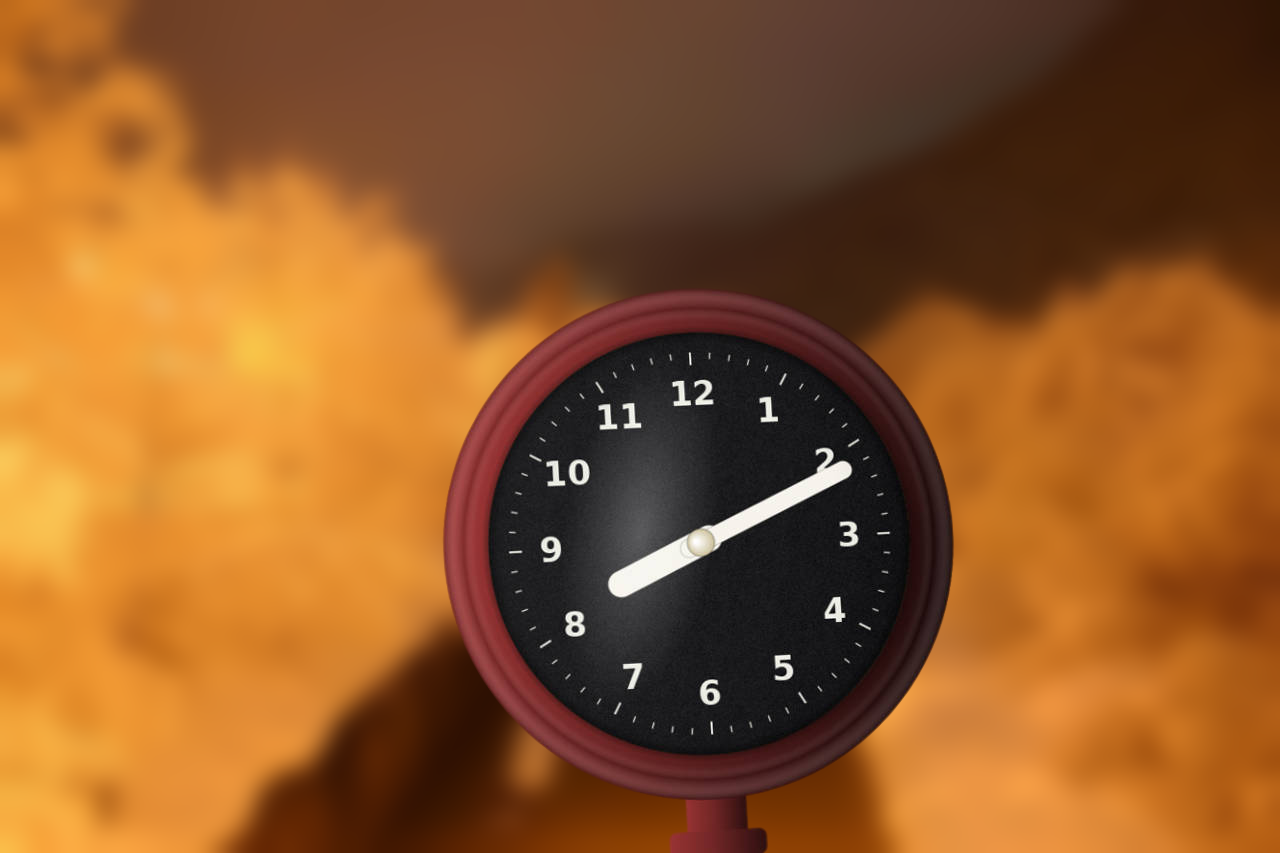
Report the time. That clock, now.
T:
8:11
